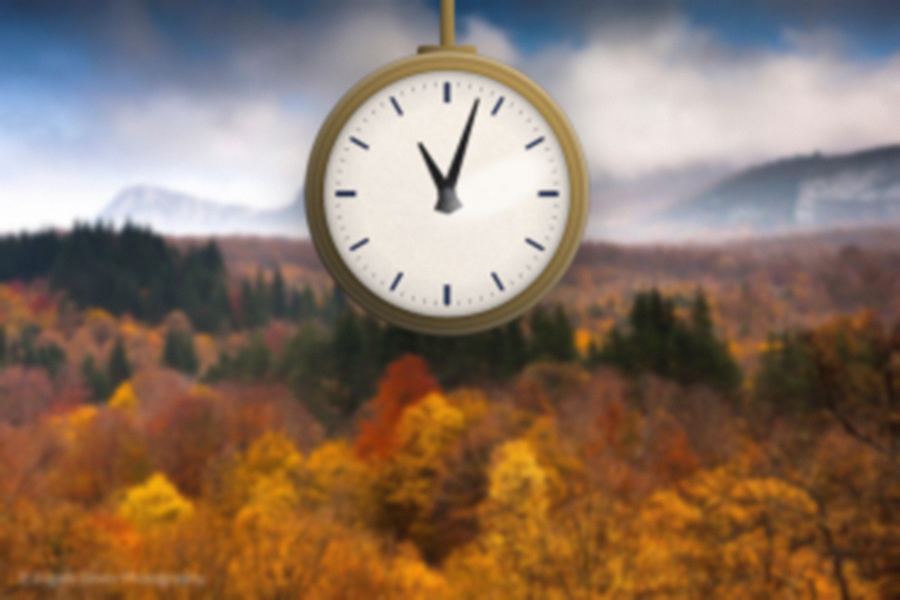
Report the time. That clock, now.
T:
11:03
